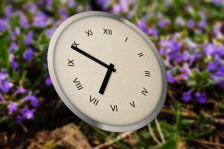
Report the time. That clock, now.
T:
6:49
